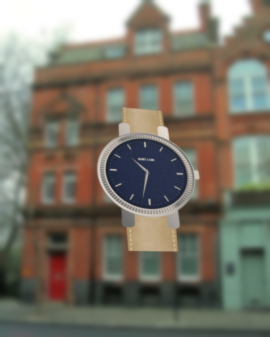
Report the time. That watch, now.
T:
10:32
